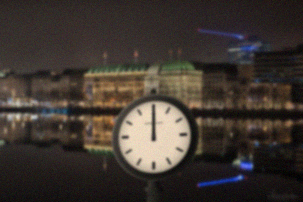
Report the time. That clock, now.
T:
12:00
